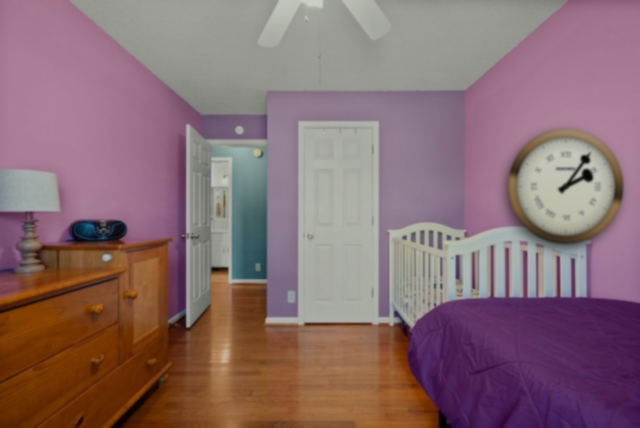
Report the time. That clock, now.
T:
2:06
